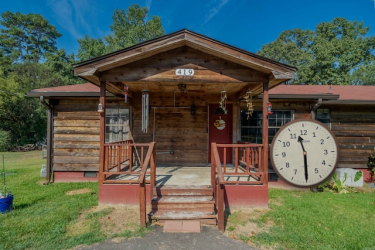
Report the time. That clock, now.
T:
11:30
